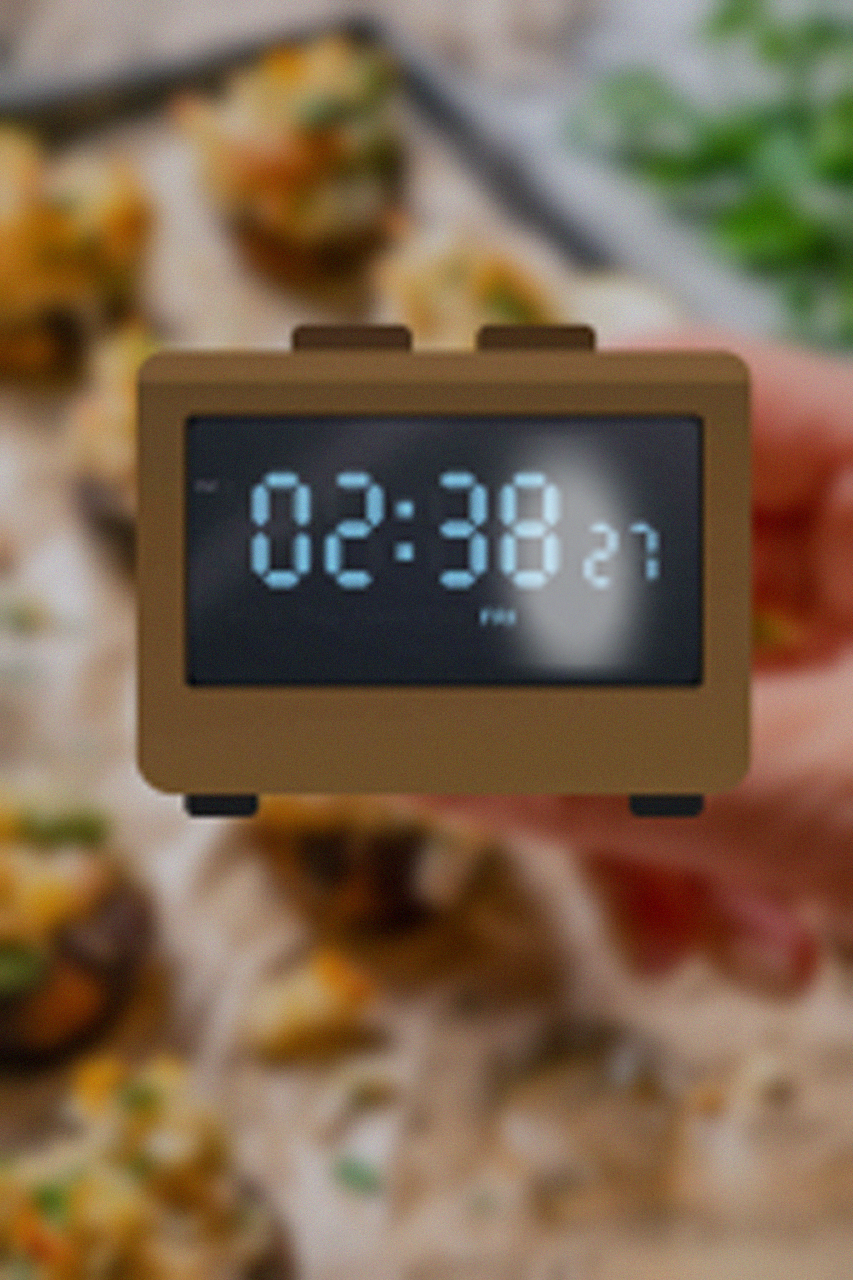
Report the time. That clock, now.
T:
2:38:27
